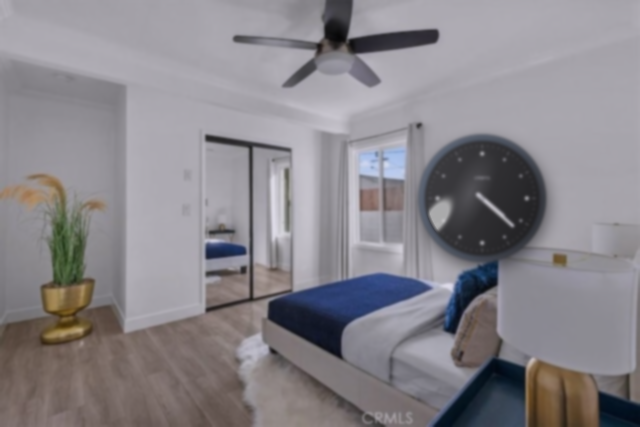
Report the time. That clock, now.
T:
4:22
